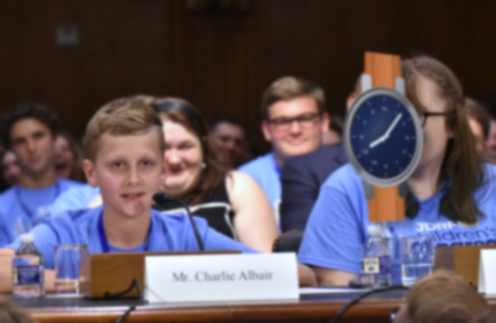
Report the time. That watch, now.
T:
8:07
